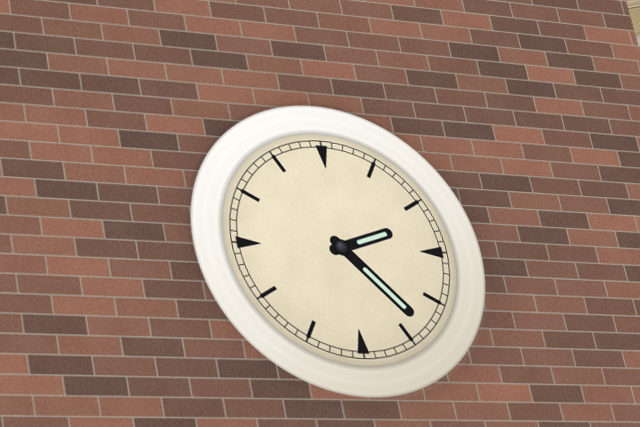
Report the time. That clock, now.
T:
2:23
